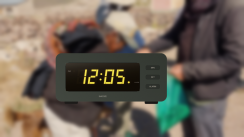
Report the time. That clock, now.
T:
12:05
